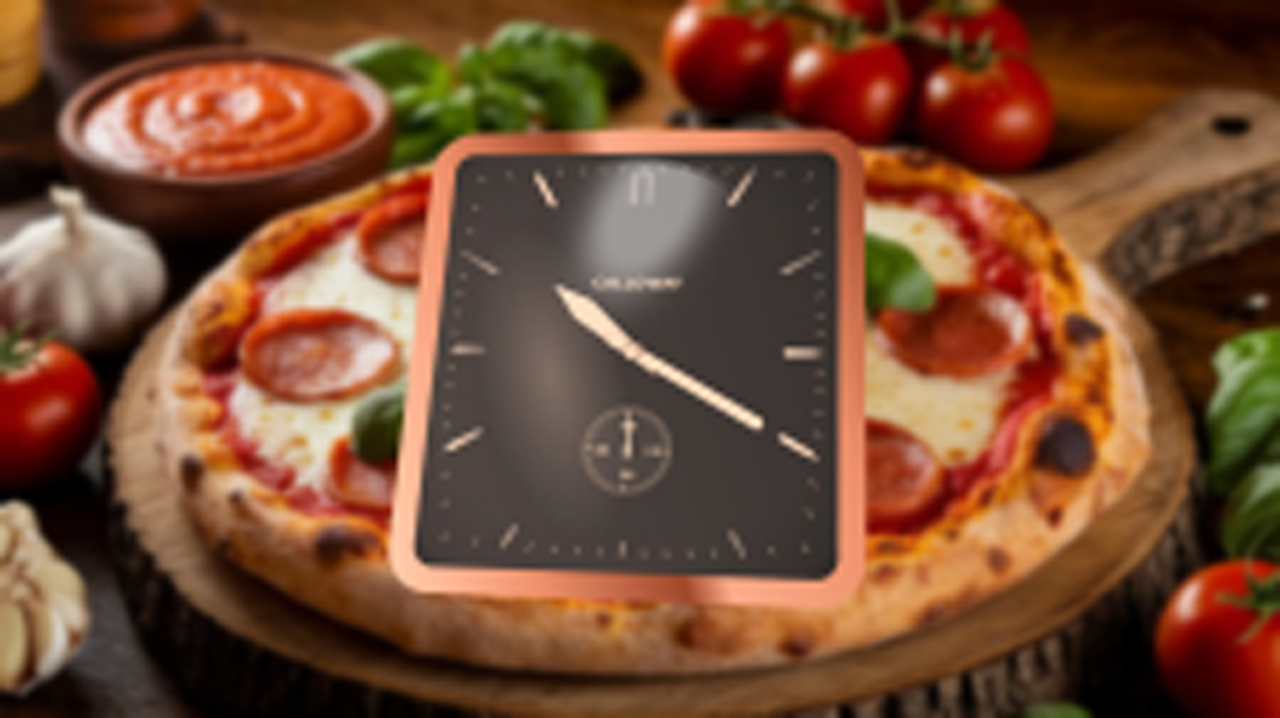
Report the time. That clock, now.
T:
10:20
